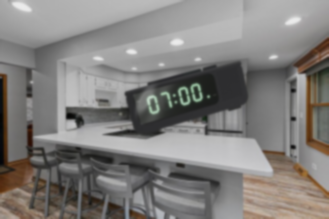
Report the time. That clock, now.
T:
7:00
